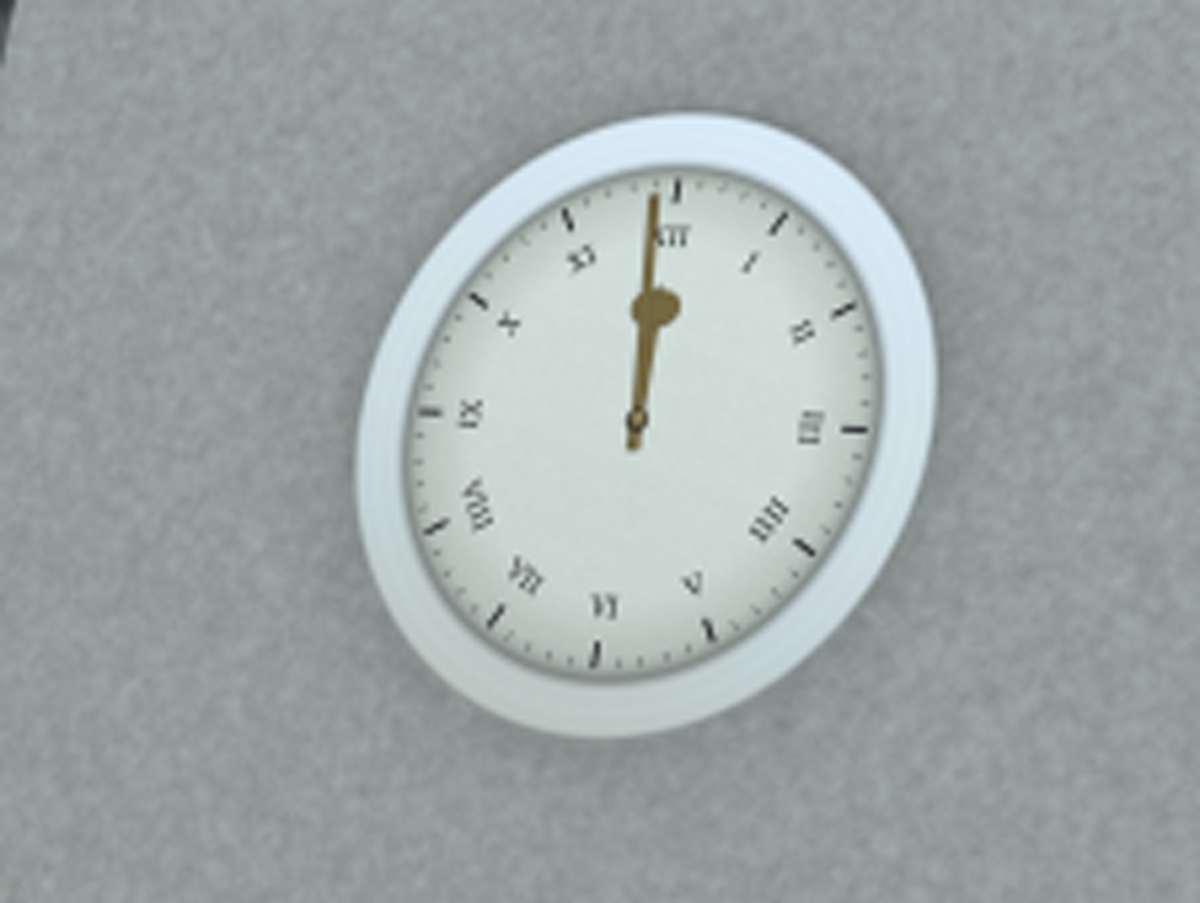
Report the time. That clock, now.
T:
11:59
